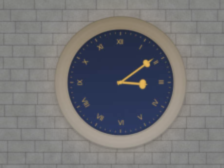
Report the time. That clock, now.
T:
3:09
